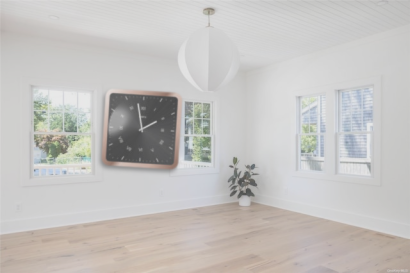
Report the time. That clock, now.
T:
1:58
